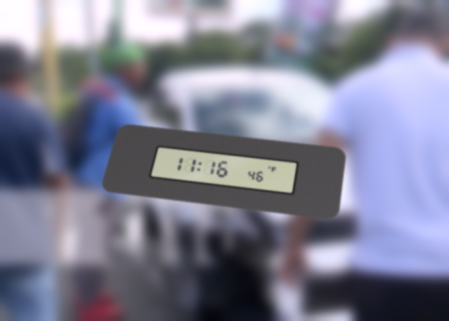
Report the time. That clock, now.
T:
11:16
